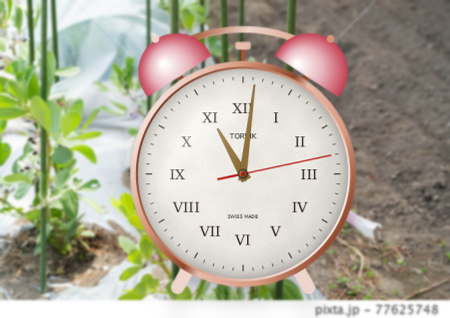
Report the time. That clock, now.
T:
11:01:13
